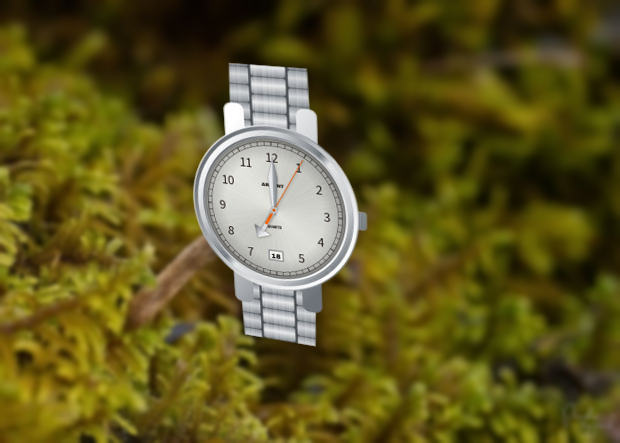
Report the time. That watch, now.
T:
7:00:05
